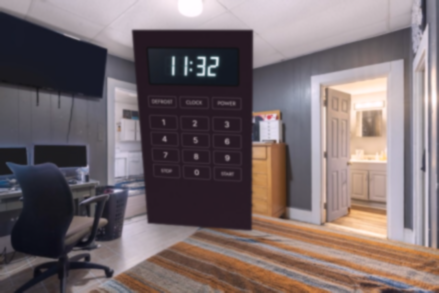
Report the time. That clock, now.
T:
11:32
